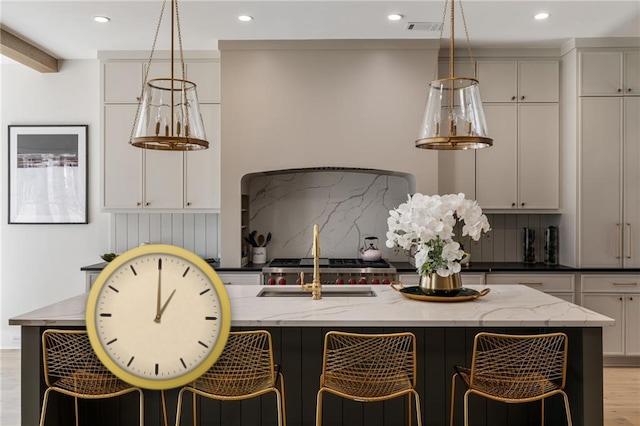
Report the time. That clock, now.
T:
1:00
